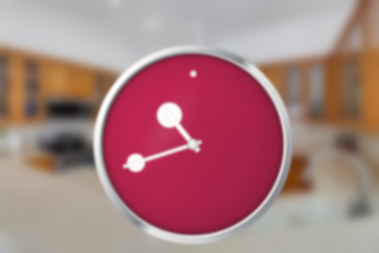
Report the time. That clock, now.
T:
10:42
